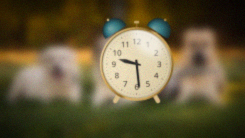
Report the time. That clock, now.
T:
9:29
